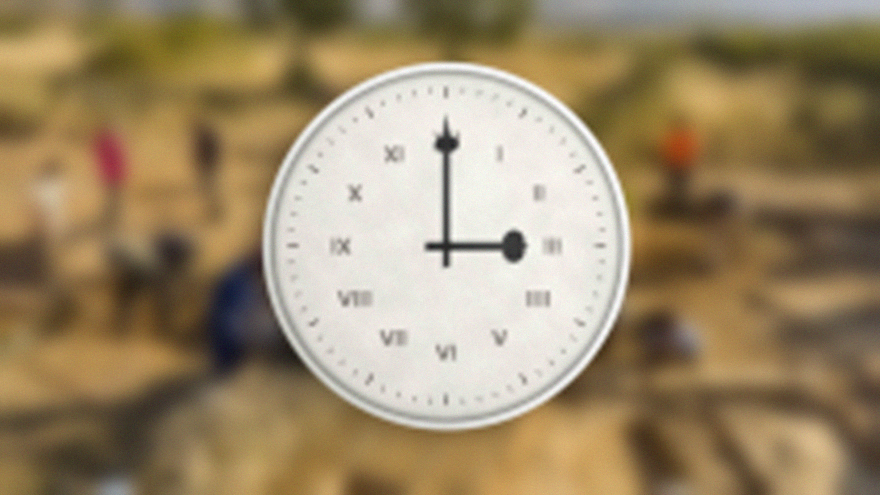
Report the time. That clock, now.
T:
3:00
